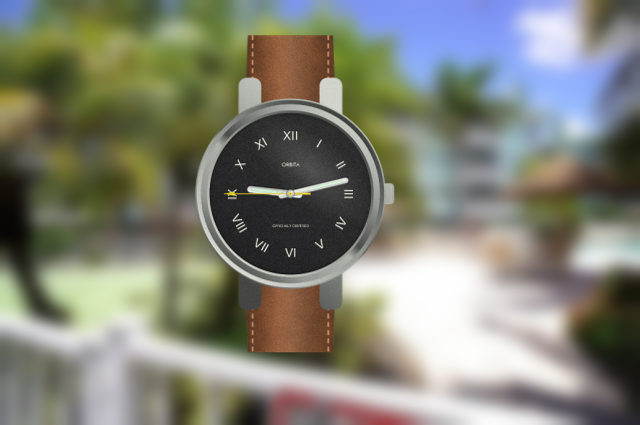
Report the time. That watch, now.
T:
9:12:45
